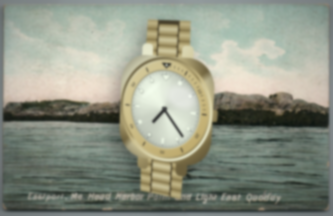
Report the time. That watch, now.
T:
7:23
